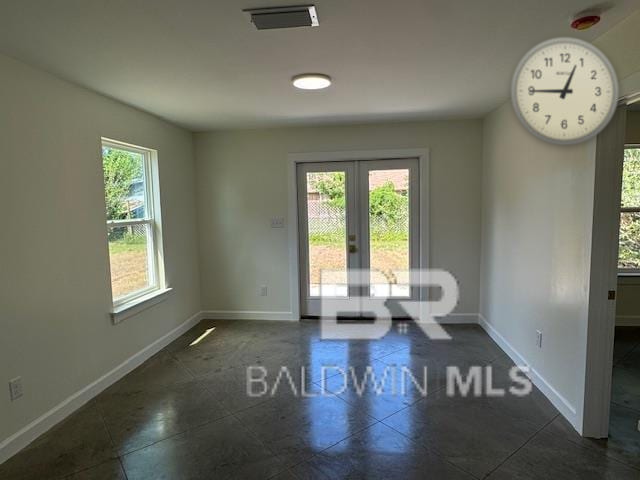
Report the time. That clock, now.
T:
12:45
